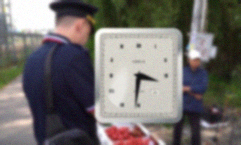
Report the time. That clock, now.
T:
3:31
